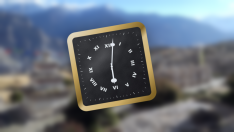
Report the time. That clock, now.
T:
6:02
